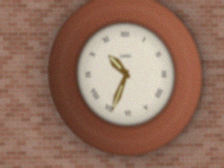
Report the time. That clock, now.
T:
10:34
